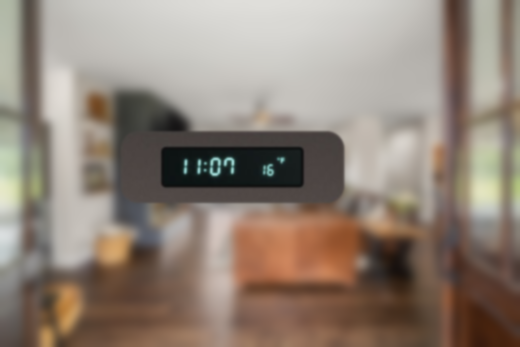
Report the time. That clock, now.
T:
11:07
